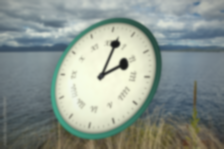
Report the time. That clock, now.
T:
2:02
